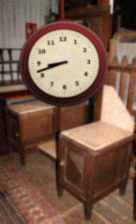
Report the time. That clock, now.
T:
8:42
